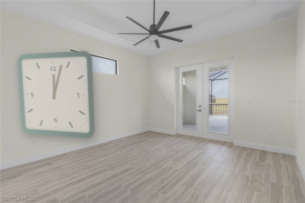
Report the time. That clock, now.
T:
12:03
